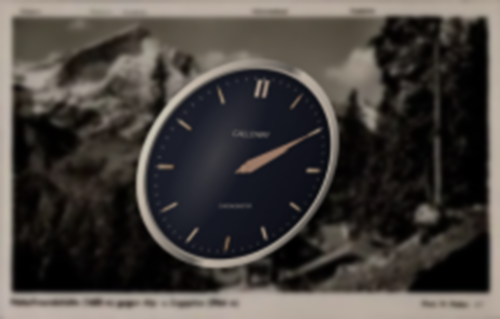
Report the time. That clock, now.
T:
2:10
